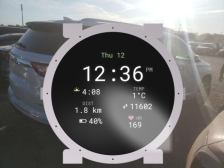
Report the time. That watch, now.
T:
12:36
